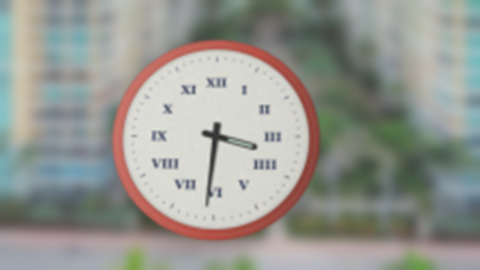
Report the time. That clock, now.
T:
3:31
